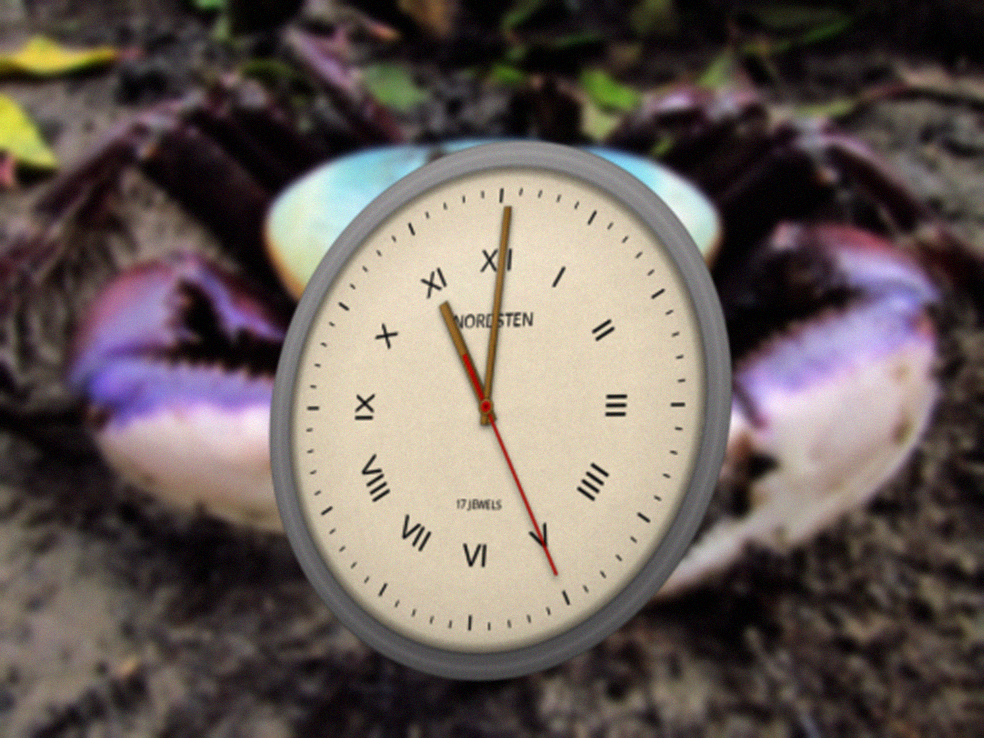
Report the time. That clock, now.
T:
11:00:25
